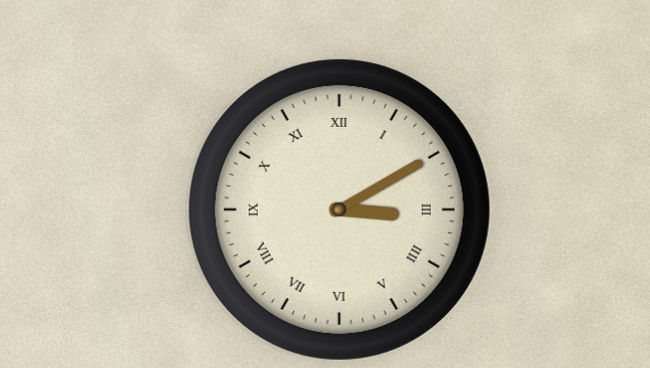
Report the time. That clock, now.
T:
3:10
